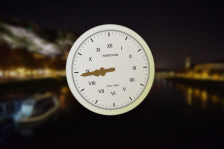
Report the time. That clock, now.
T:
8:44
